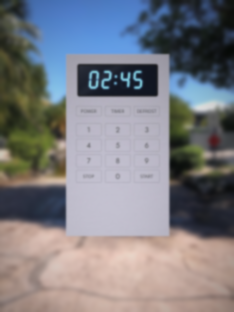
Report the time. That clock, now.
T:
2:45
